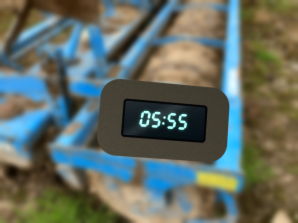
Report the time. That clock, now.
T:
5:55
